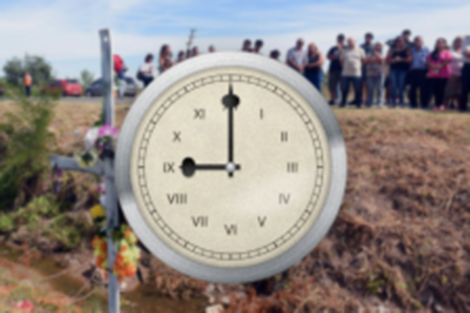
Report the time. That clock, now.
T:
9:00
